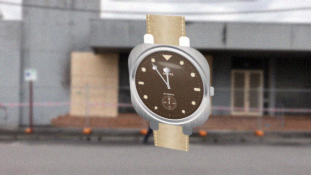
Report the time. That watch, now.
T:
11:54
